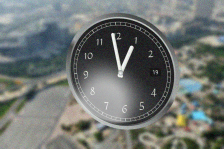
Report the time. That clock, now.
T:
12:59
